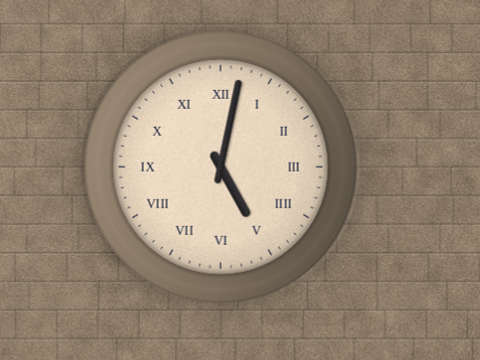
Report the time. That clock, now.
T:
5:02
